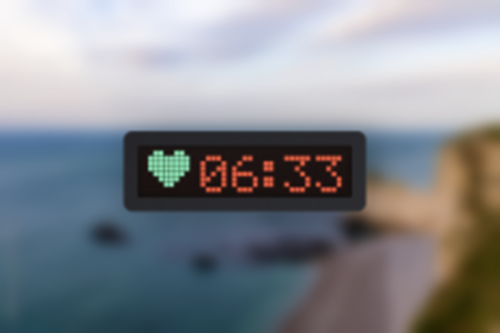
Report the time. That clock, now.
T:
6:33
